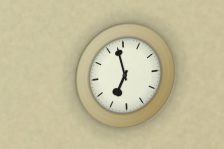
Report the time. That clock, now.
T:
6:58
